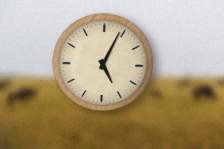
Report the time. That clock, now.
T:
5:04
